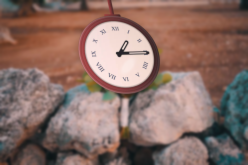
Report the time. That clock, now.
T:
1:15
